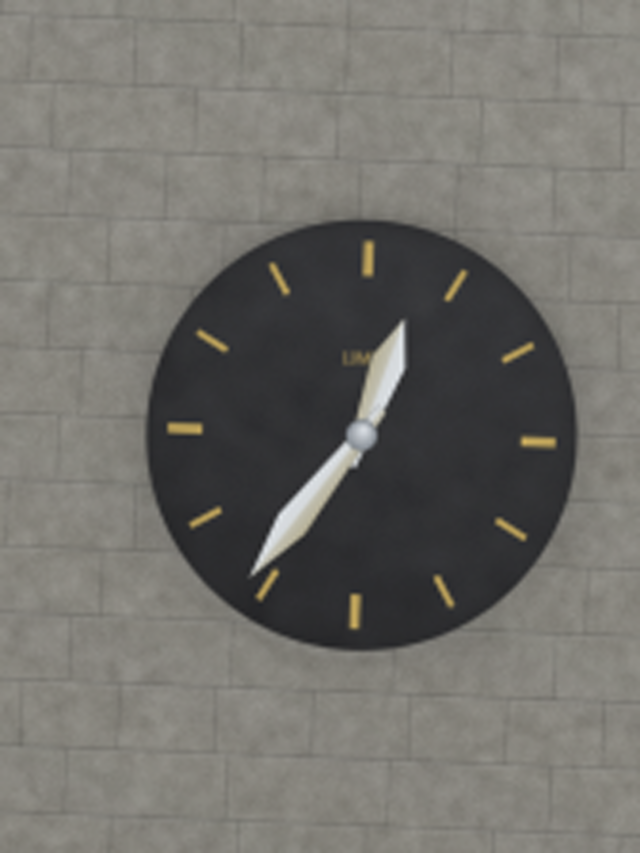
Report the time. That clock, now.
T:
12:36
